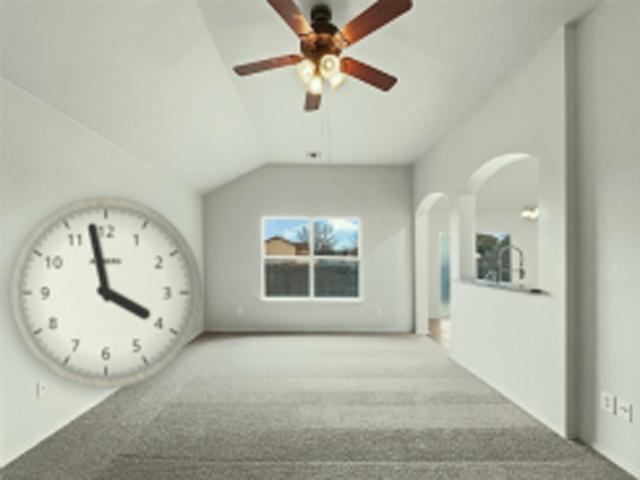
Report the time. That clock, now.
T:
3:58
